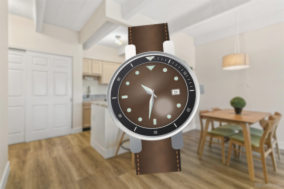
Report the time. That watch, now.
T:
10:32
